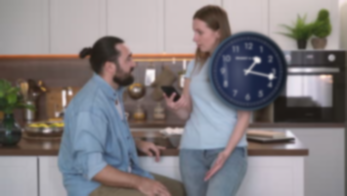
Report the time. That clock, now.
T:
1:17
